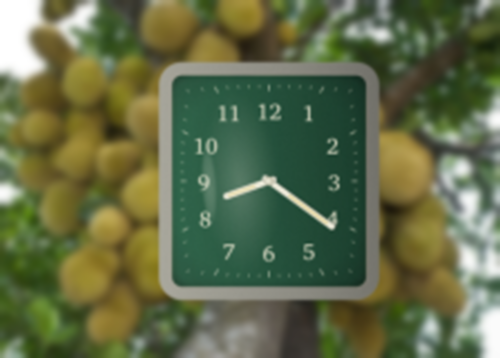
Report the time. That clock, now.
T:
8:21
